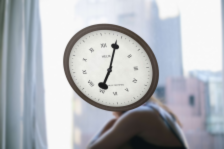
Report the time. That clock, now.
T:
7:04
